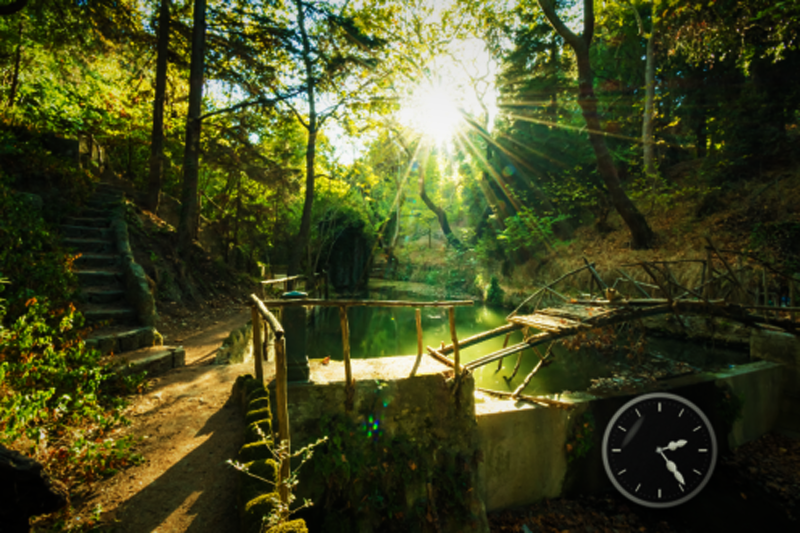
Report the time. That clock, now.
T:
2:24
